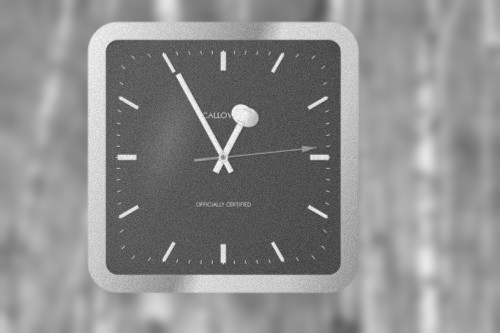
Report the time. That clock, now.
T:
12:55:14
